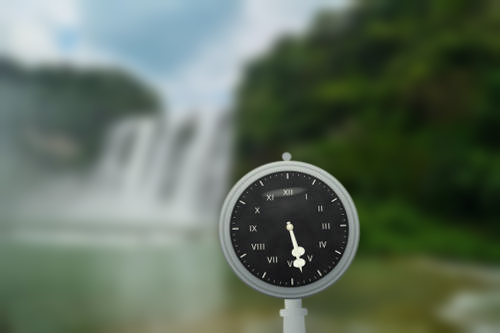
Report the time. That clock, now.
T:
5:28
